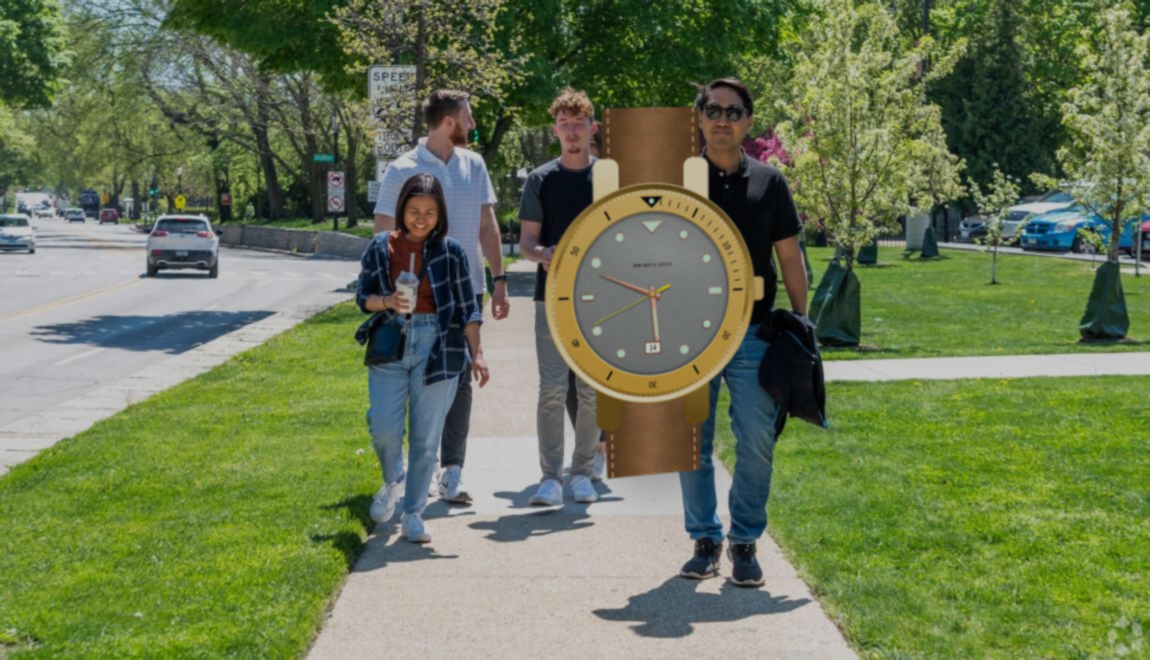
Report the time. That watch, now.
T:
5:48:41
